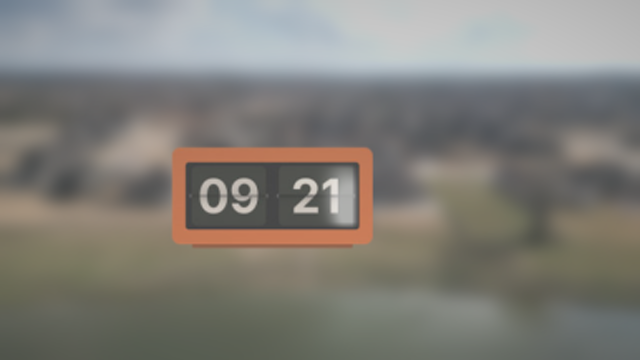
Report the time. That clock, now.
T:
9:21
